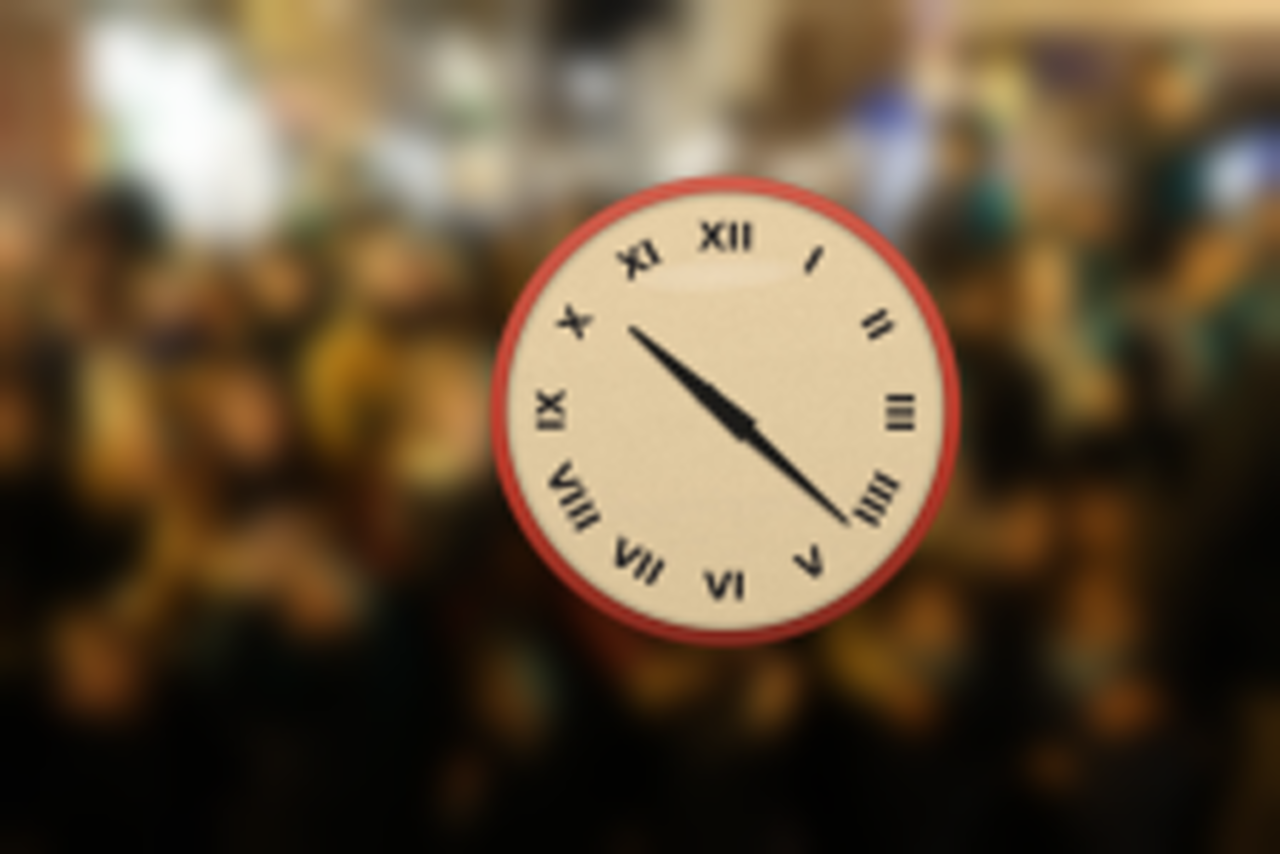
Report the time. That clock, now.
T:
10:22
